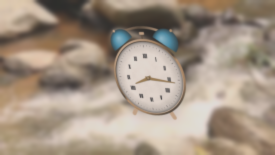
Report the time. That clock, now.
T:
8:16
